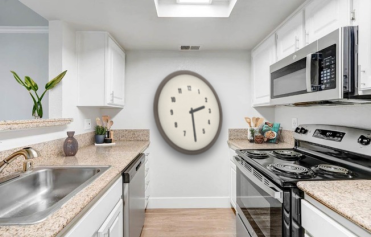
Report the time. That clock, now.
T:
2:30
